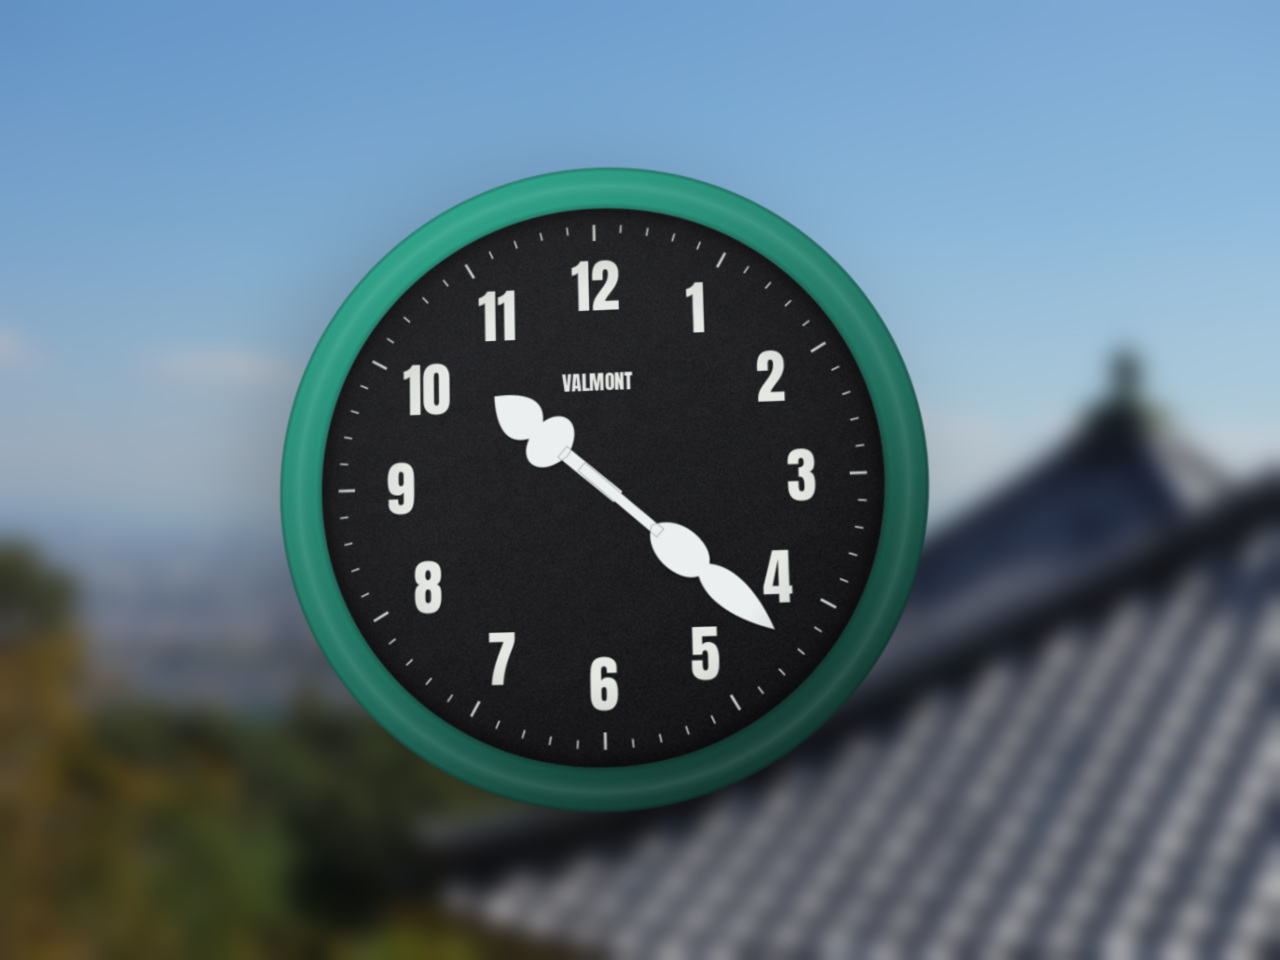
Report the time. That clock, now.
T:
10:22
